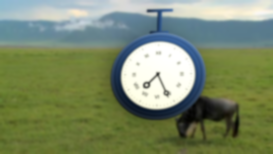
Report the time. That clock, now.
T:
7:26
